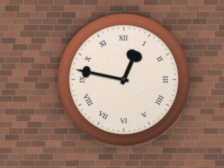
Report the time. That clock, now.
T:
12:47
